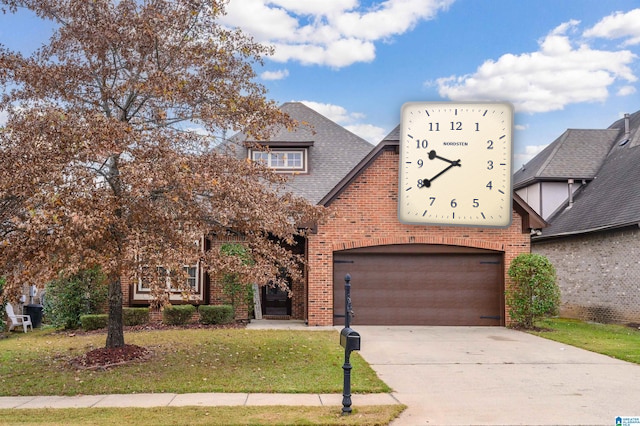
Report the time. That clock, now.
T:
9:39
